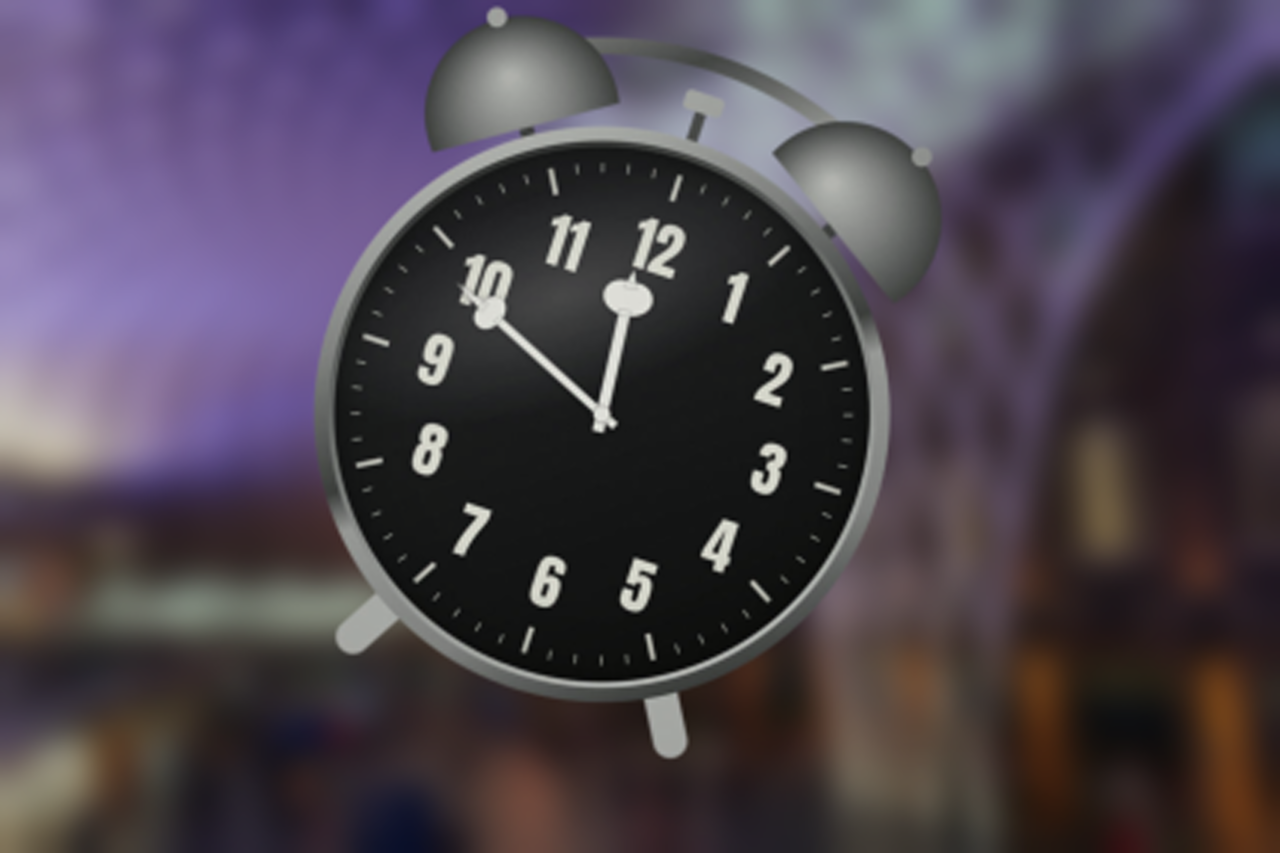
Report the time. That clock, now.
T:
11:49
